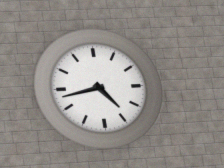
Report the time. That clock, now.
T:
4:43
